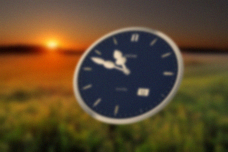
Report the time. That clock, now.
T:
10:48
